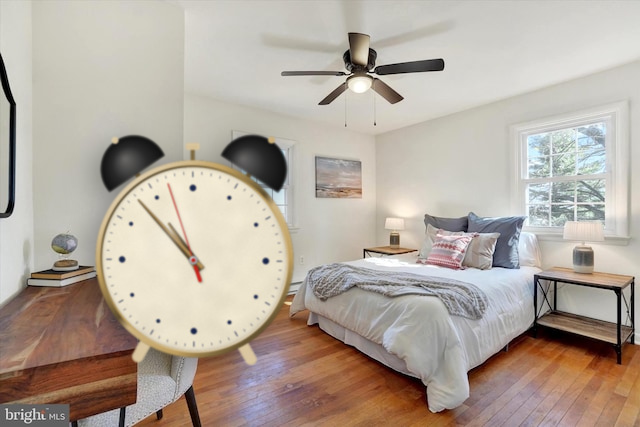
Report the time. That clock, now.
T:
10:52:57
